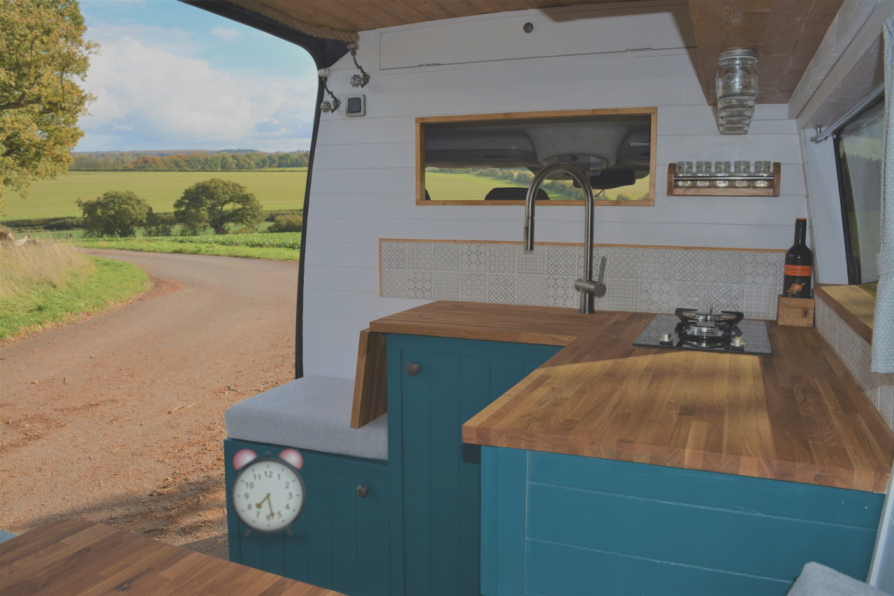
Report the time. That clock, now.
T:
7:28
